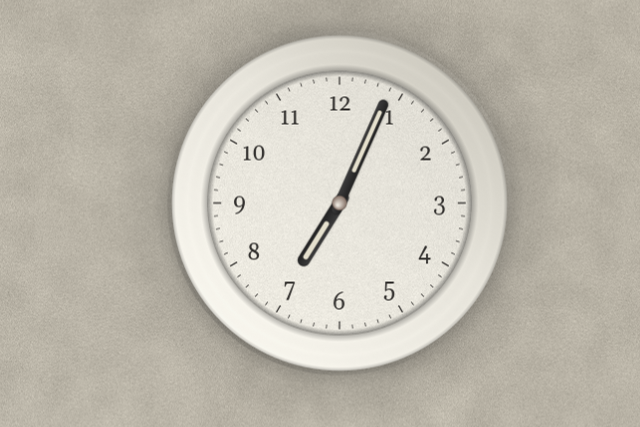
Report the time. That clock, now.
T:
7:04
